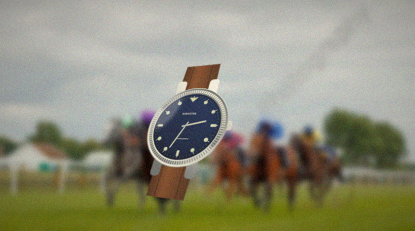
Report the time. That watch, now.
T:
2:34
